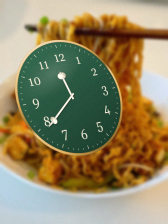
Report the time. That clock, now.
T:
11:39
